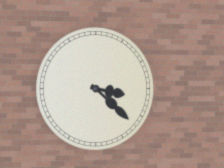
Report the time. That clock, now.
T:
3:22
